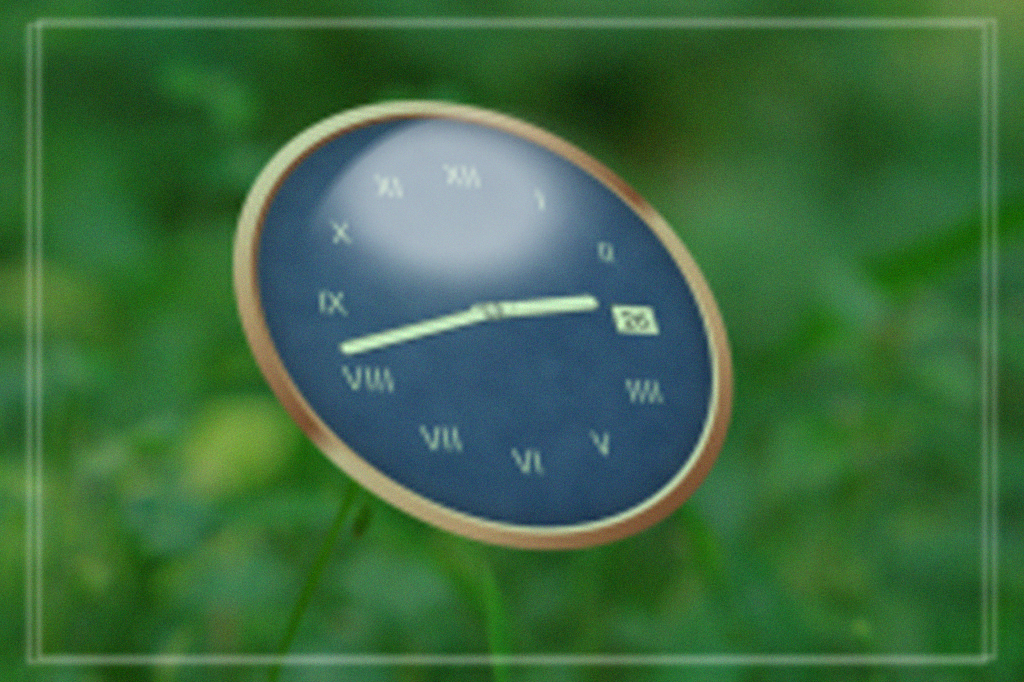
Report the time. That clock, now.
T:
2:42
